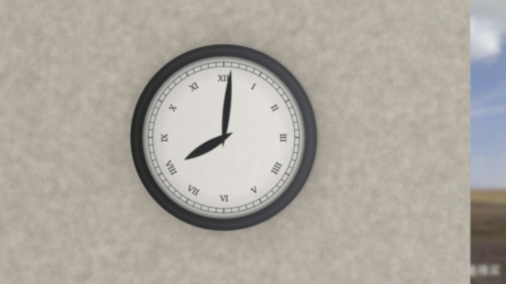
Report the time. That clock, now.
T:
8:01
